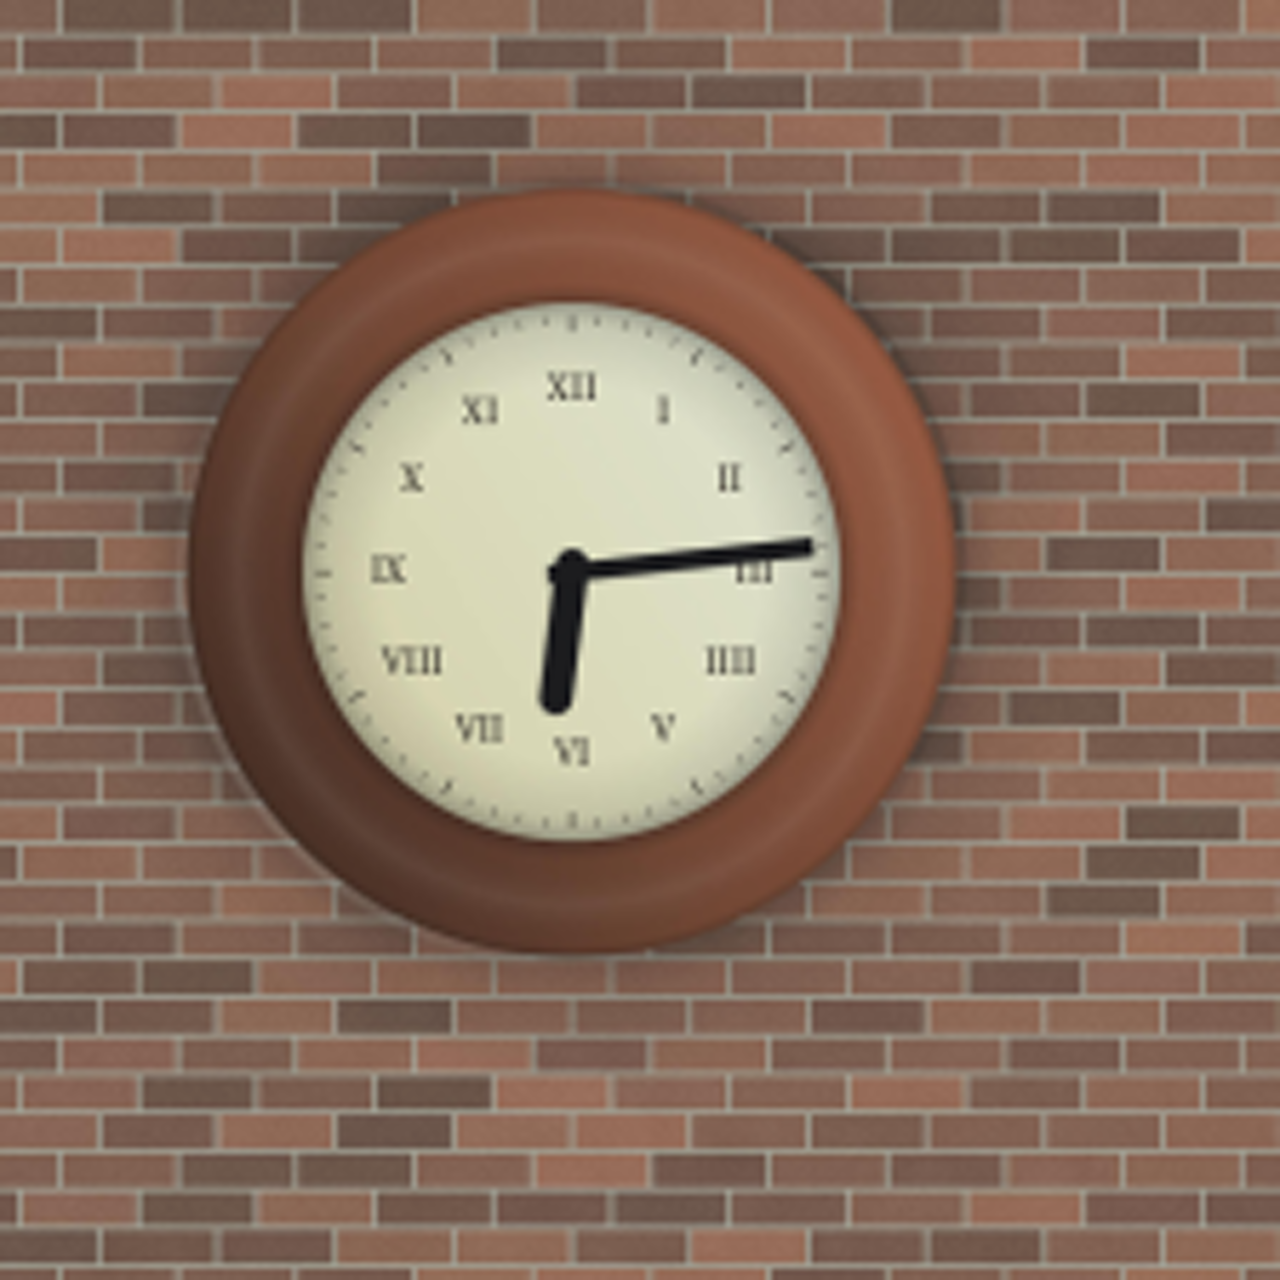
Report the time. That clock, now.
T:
6:14
